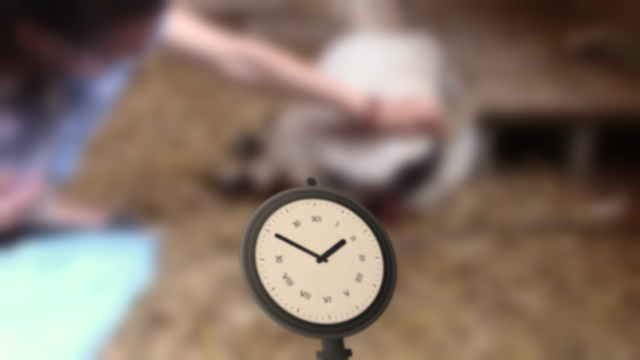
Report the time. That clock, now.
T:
1:50
